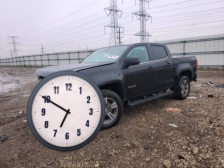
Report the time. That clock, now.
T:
6:50
